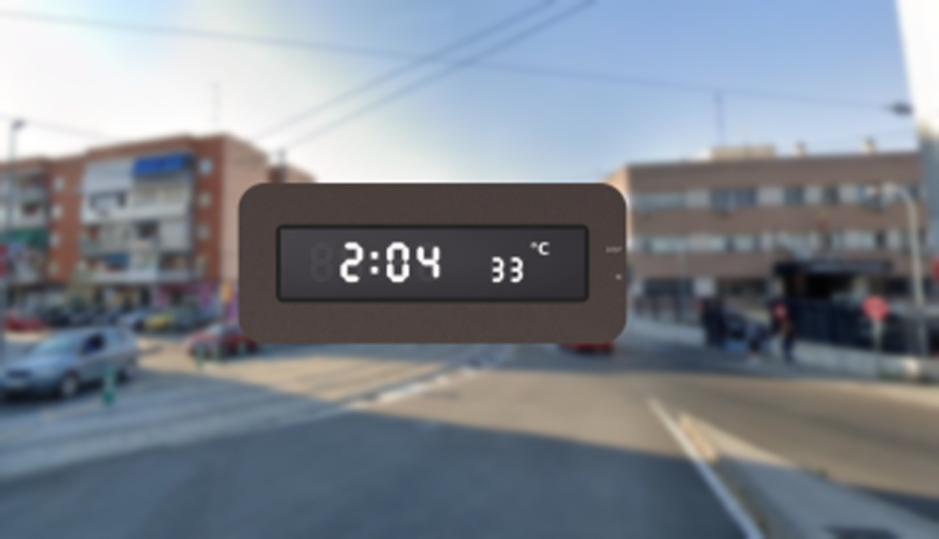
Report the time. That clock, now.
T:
2:04
